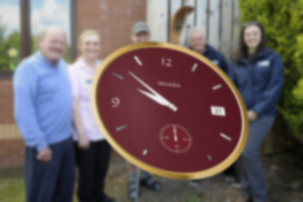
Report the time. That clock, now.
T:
9:52
